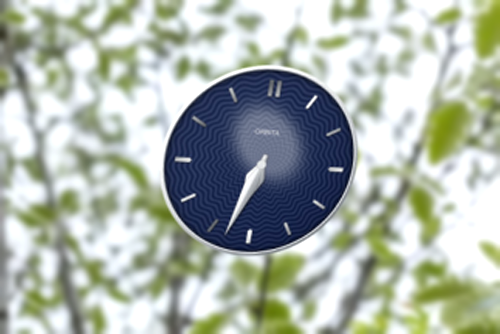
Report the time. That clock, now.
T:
6:33
